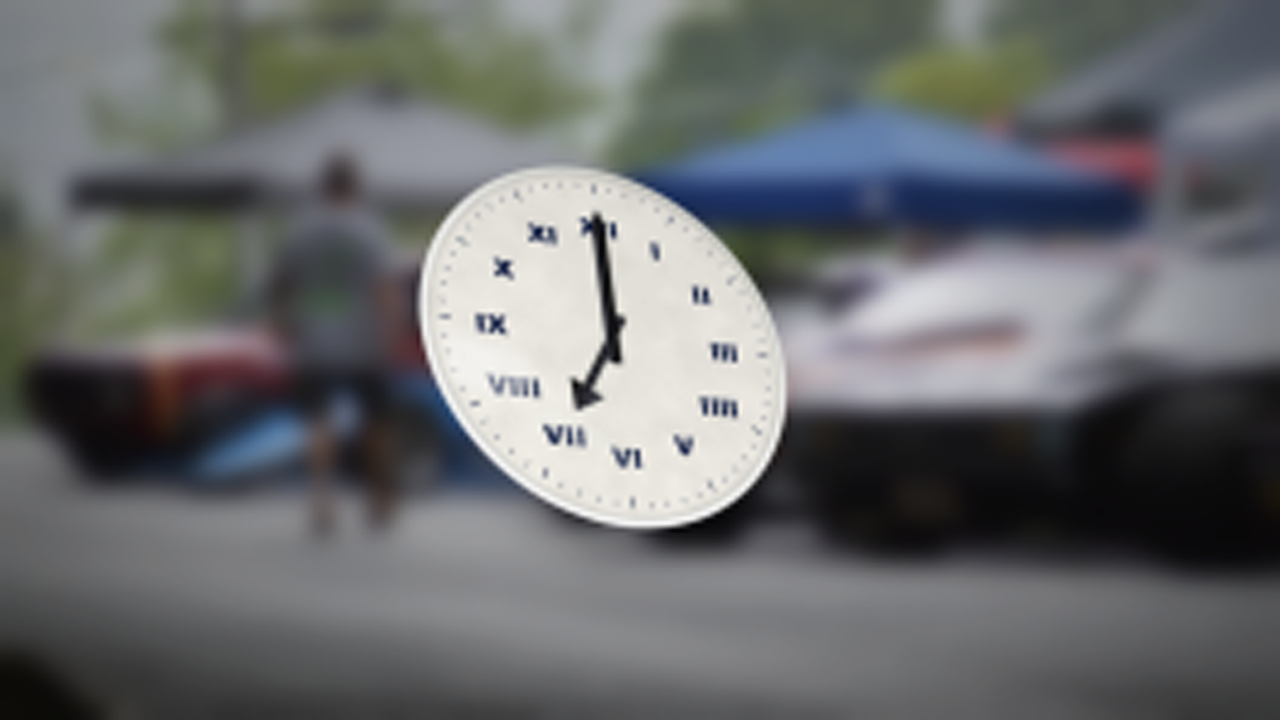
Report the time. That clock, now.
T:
7:00
